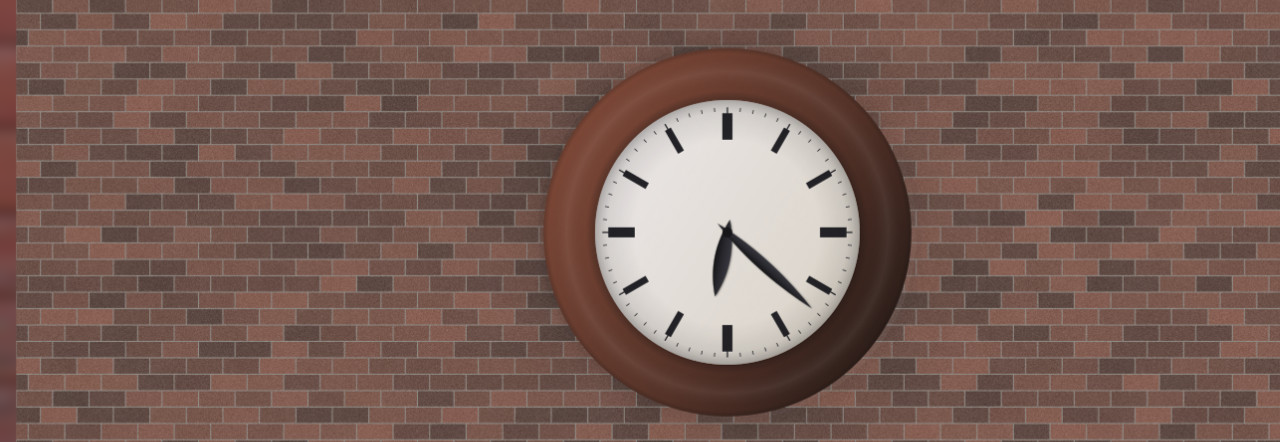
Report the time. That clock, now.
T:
6:22
